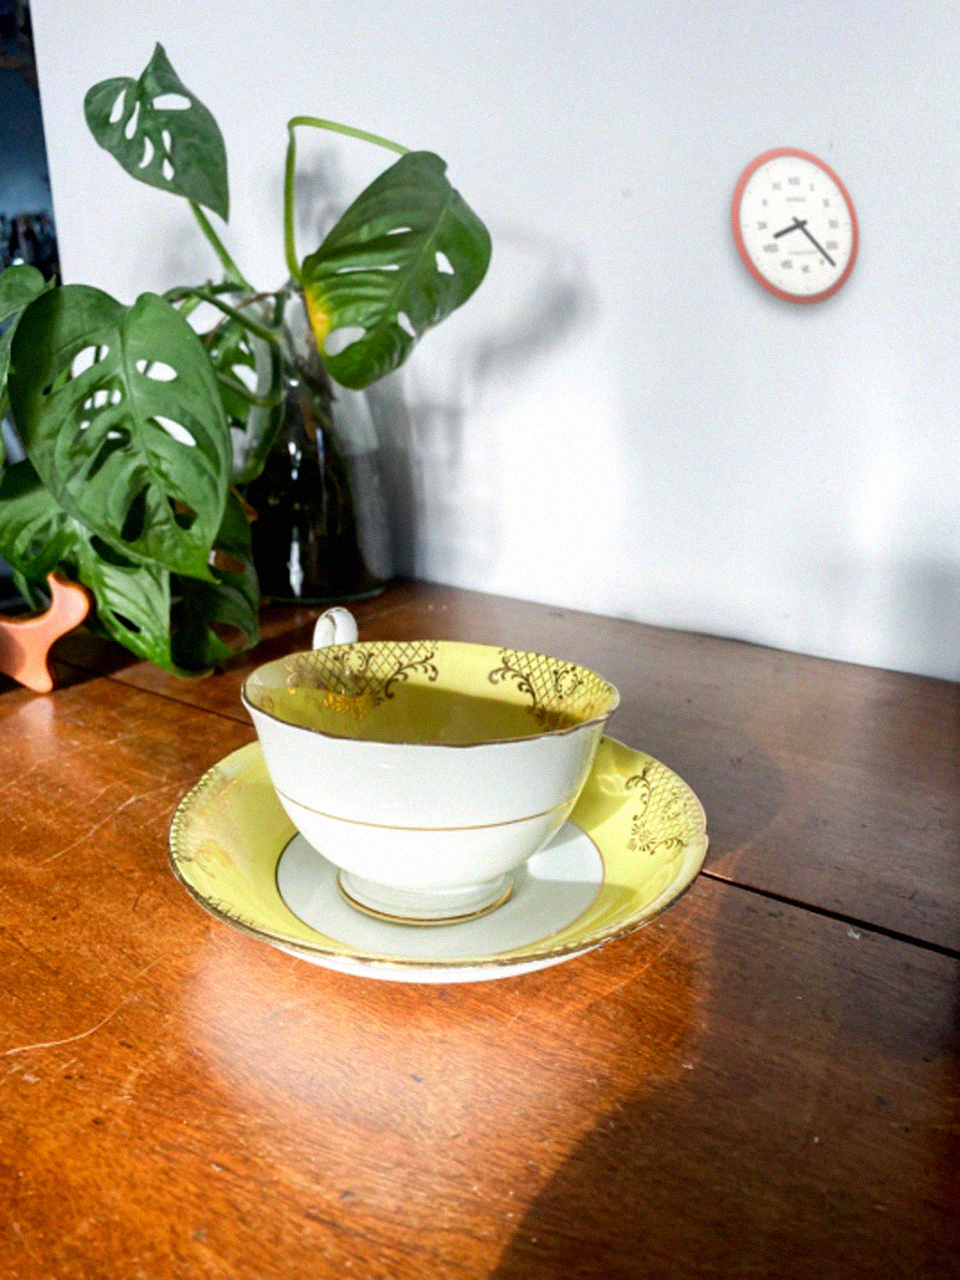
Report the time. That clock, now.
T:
8:23
